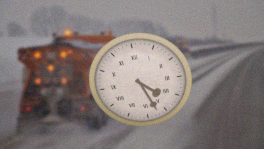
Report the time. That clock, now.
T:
4:27
